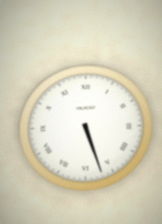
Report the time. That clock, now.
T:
5:27
